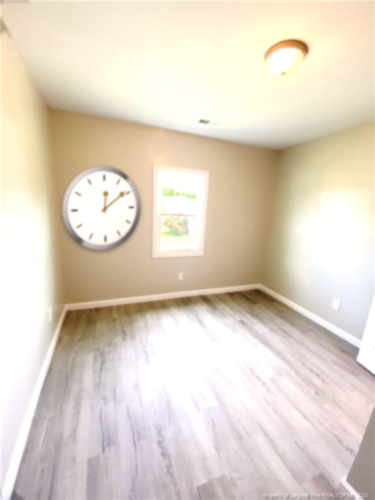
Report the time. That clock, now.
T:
12:09
